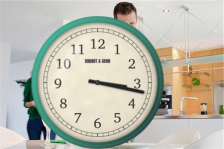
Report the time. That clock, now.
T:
3:17
